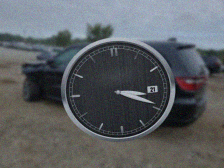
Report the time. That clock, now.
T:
3:19
